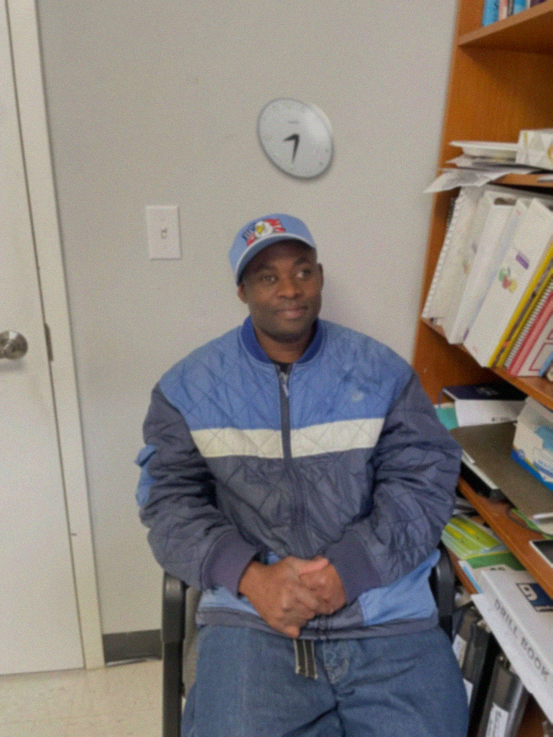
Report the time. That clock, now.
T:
8:35
